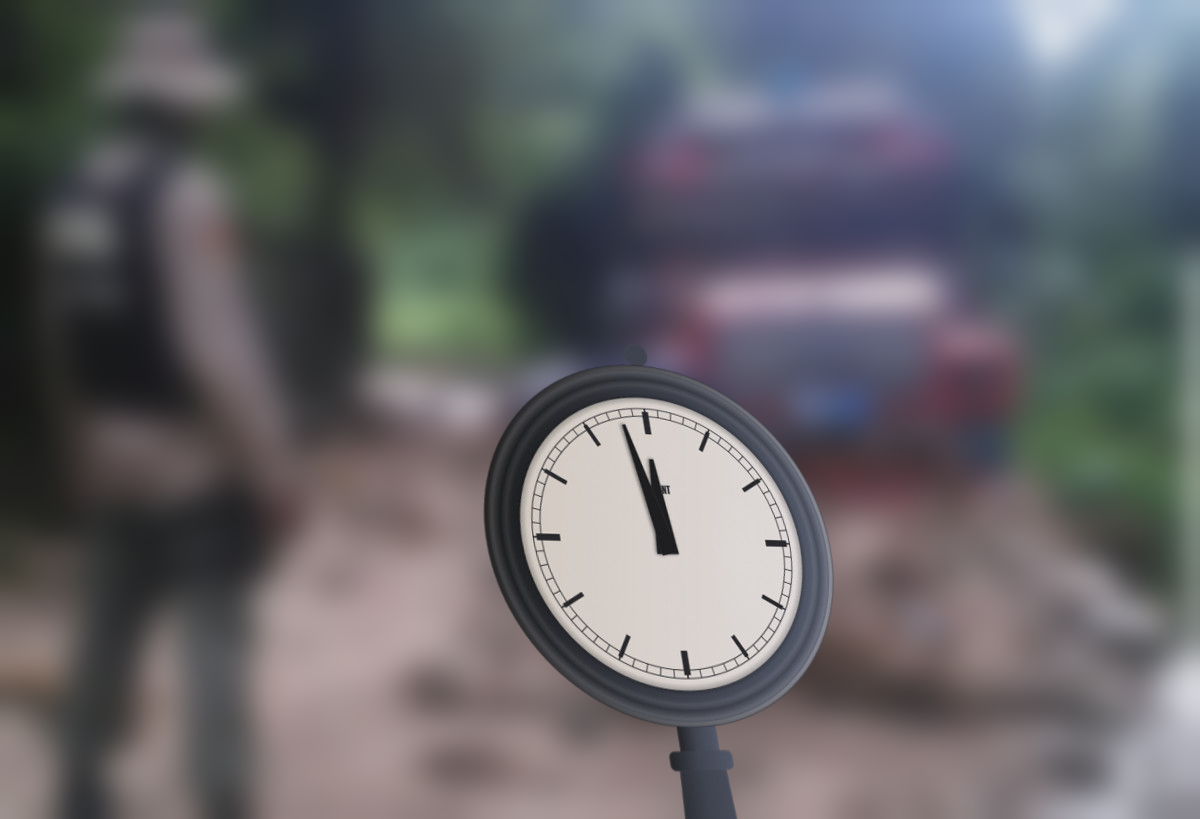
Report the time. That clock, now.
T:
11:58
